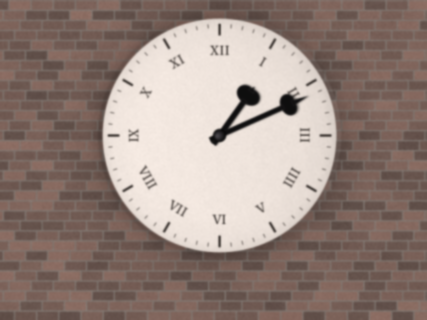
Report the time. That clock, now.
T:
1:11
